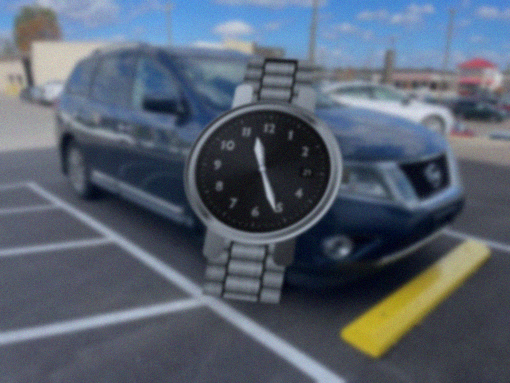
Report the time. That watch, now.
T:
11:26
